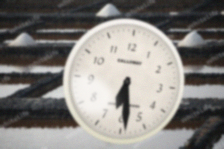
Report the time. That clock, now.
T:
6:29
